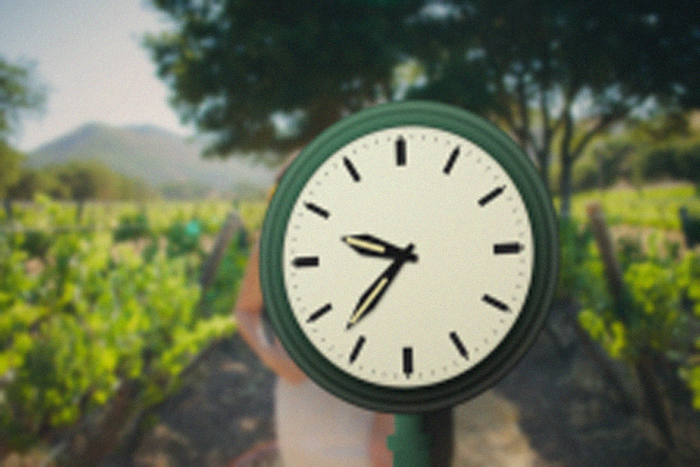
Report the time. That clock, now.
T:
9:37
